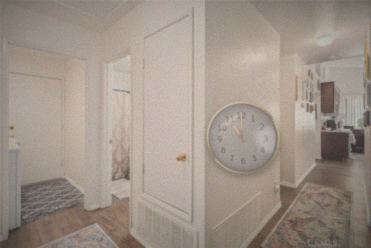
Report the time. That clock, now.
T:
11:00
